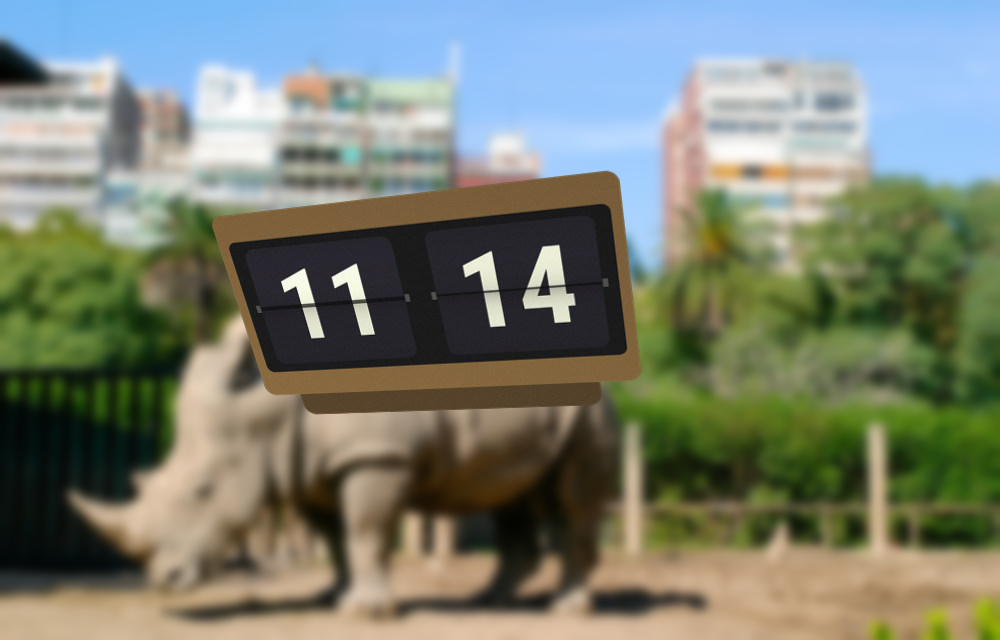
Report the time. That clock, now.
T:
11:14
